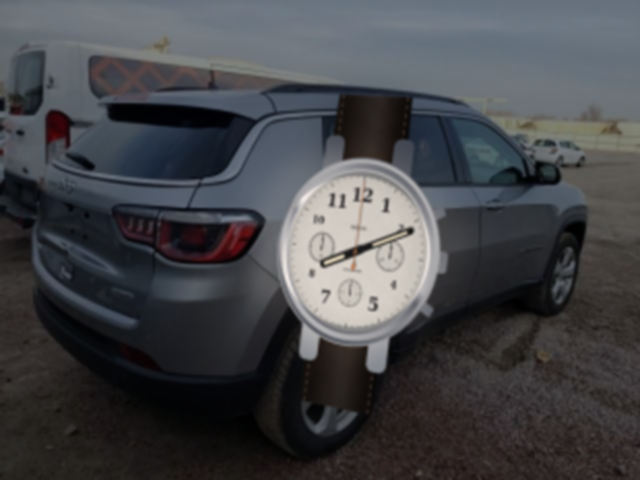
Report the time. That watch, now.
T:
8:11
